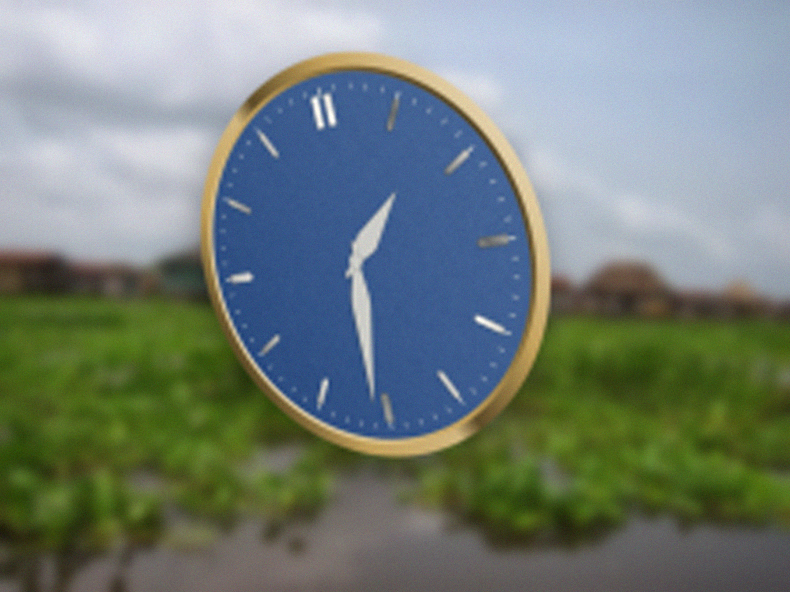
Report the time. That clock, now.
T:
1:31
